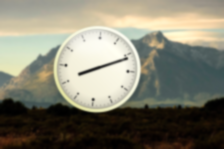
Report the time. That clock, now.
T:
8:11
